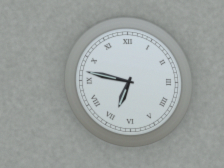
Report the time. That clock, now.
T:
6:47
